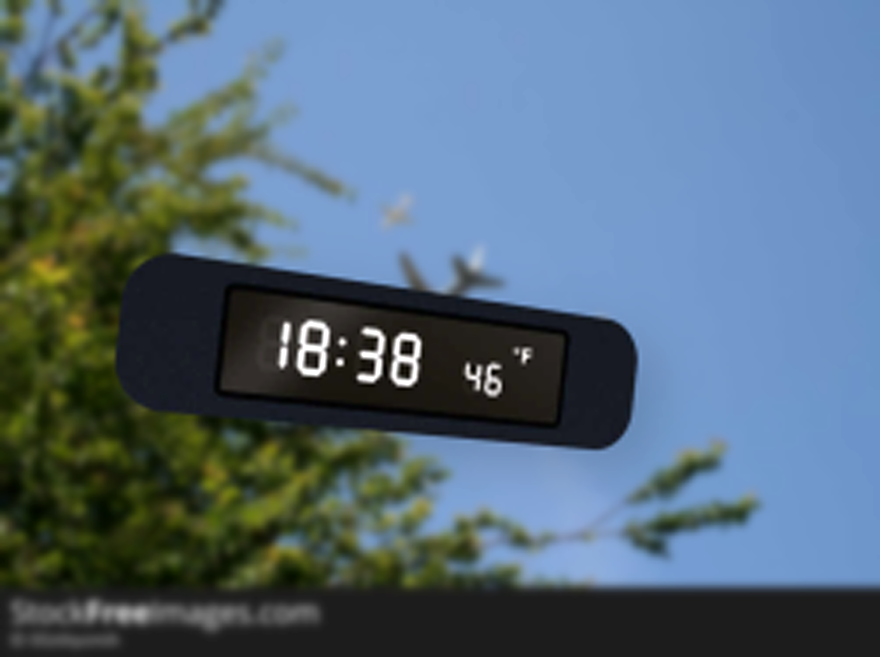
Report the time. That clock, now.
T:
18:38
